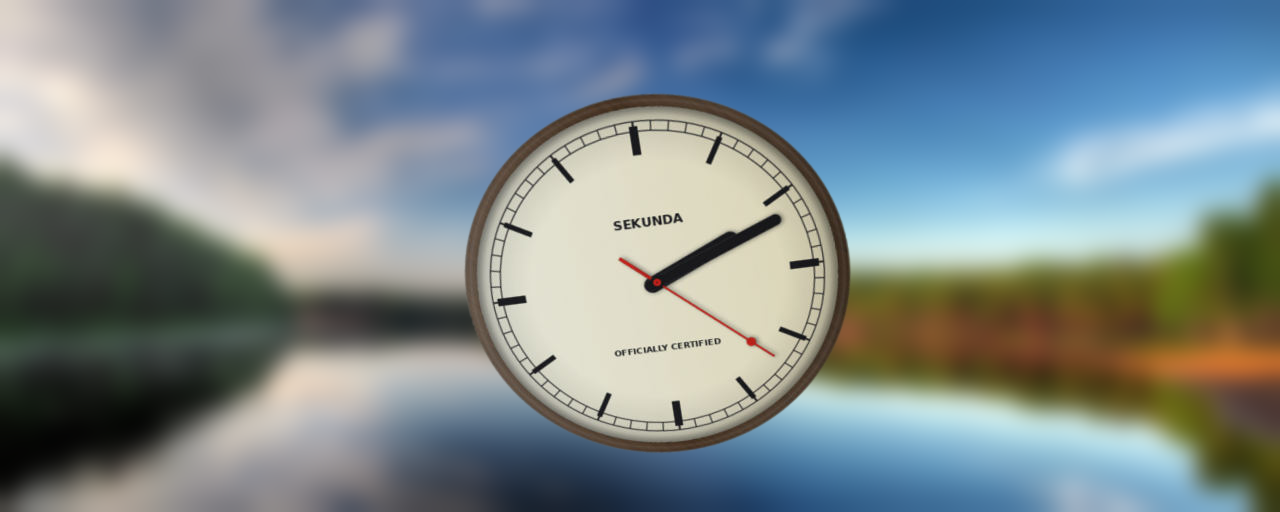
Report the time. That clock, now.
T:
2:11:22
